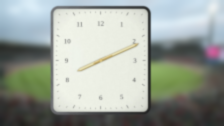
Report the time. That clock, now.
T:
8:11
